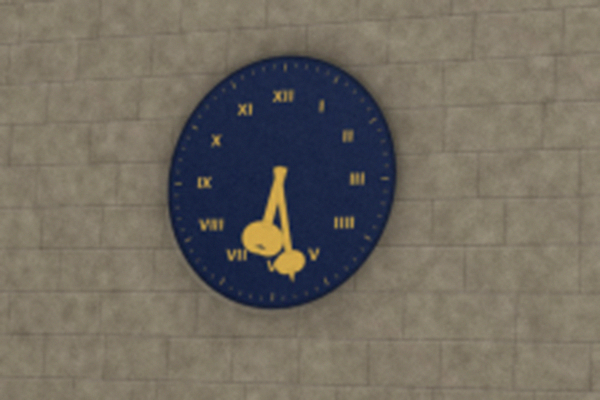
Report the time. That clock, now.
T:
6:28
